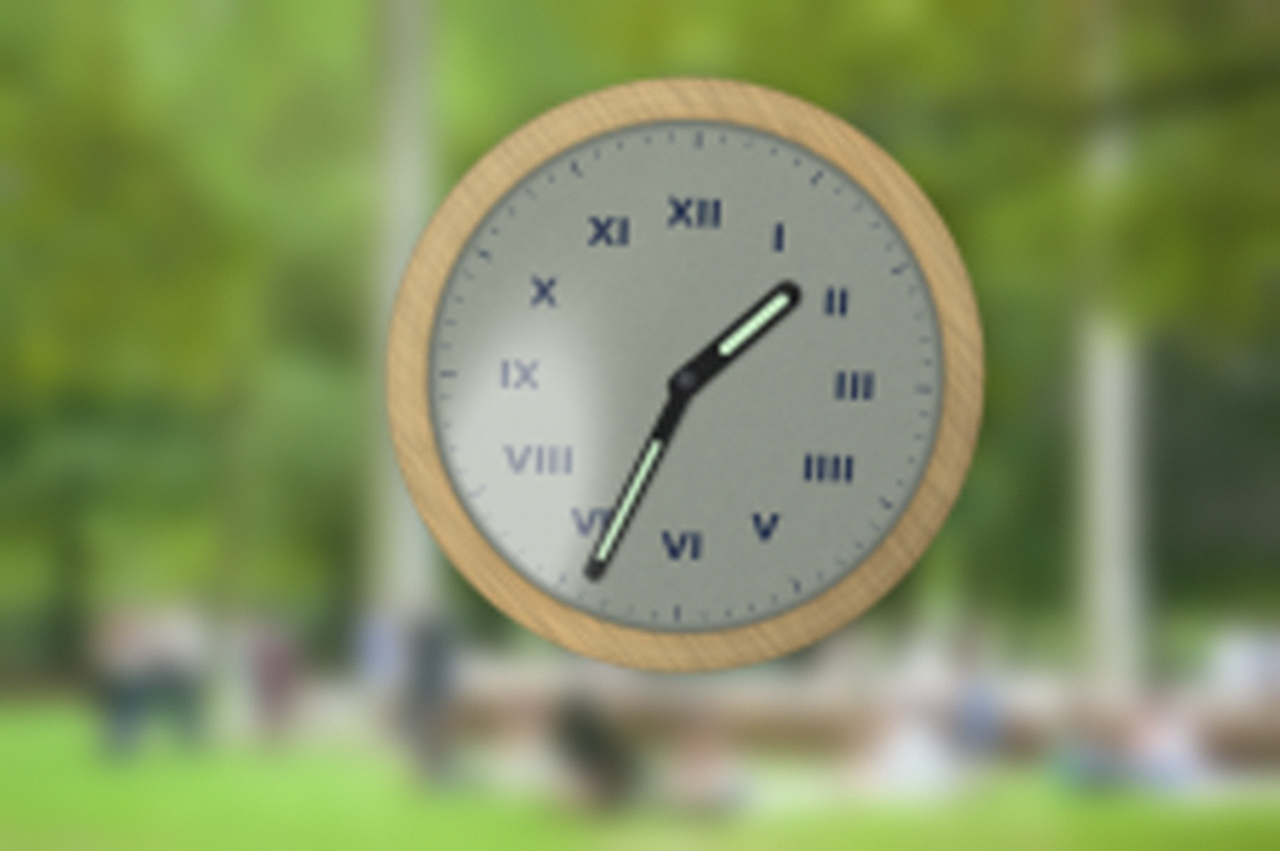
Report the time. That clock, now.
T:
1:34
